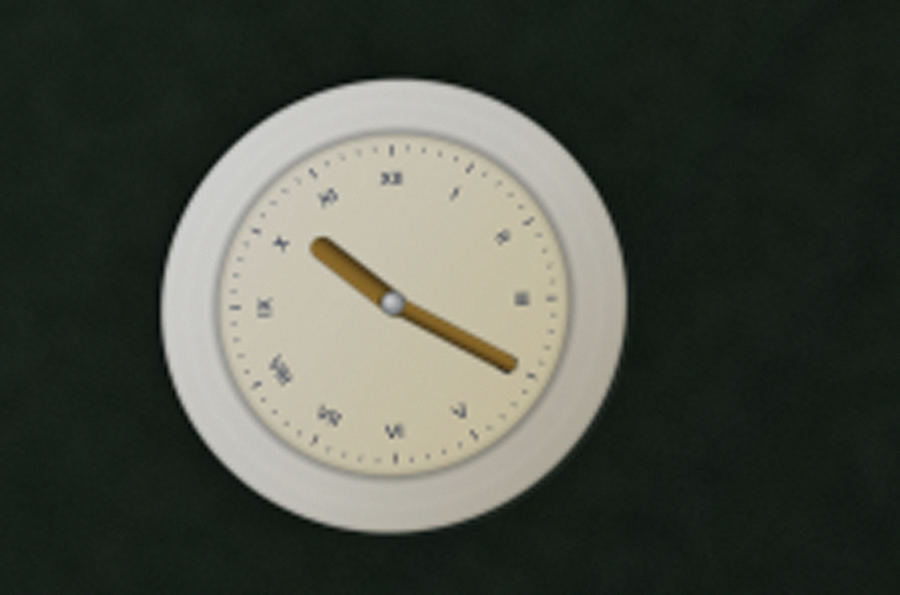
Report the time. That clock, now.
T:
10:20
